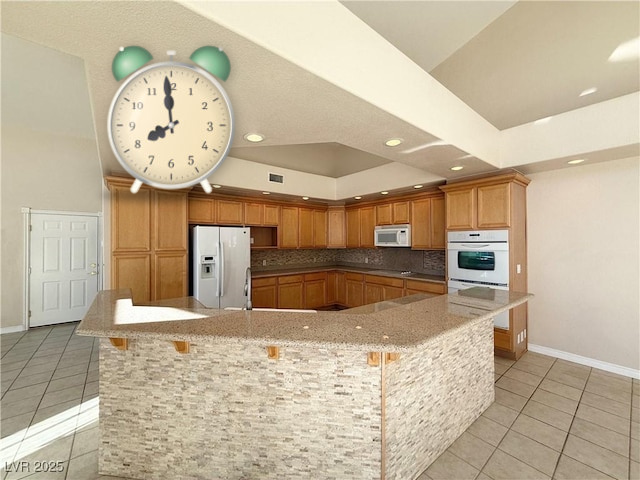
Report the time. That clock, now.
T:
7:59
